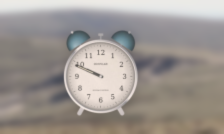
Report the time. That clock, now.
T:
9:49
